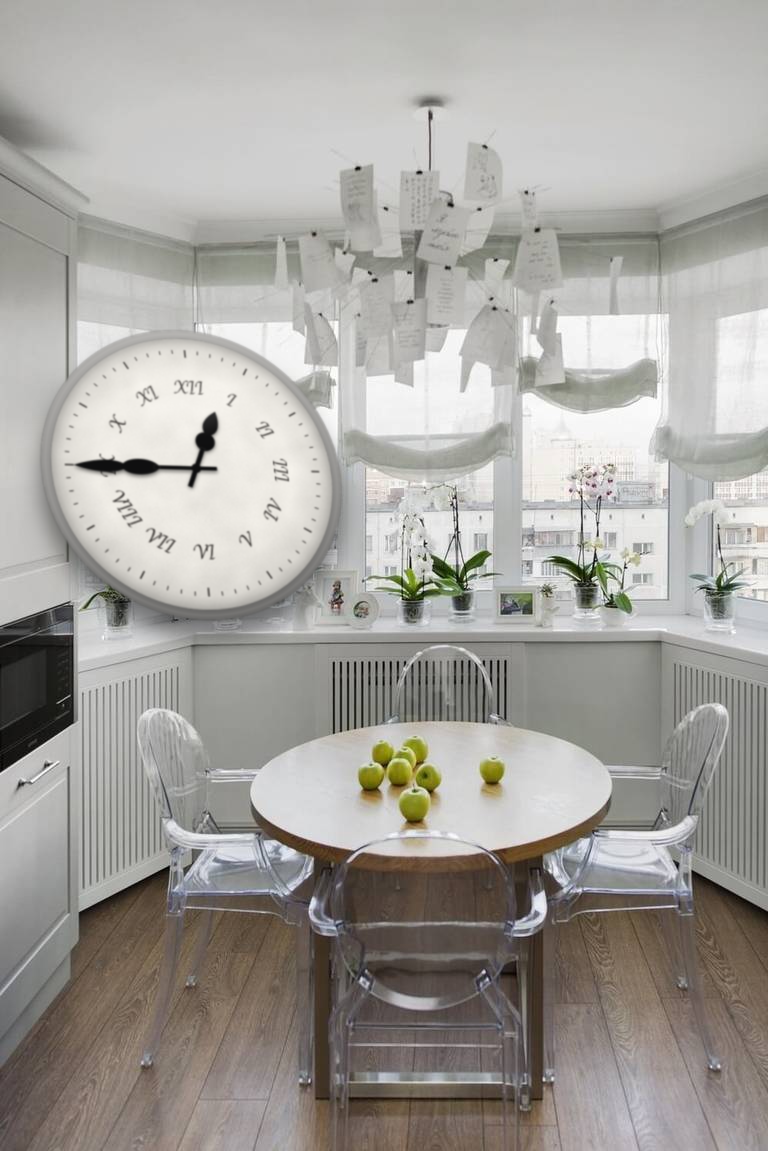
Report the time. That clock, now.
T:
12:45
